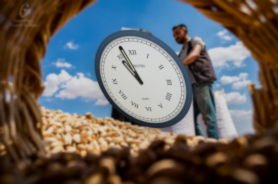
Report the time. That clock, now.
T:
10:57
